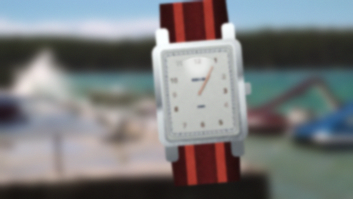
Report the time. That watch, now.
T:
1:05
